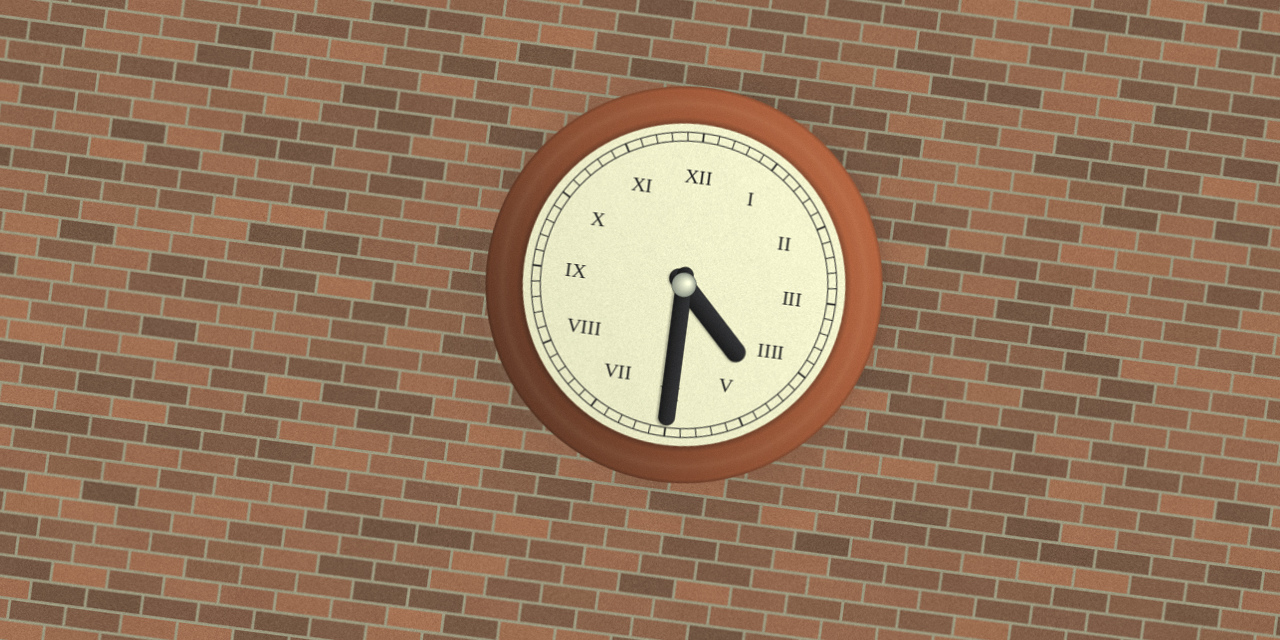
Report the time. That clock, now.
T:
4:30
